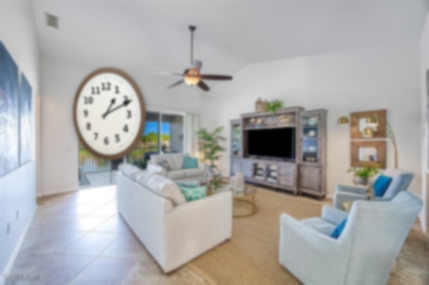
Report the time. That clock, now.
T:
1:11
